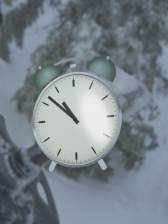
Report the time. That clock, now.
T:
10:52
